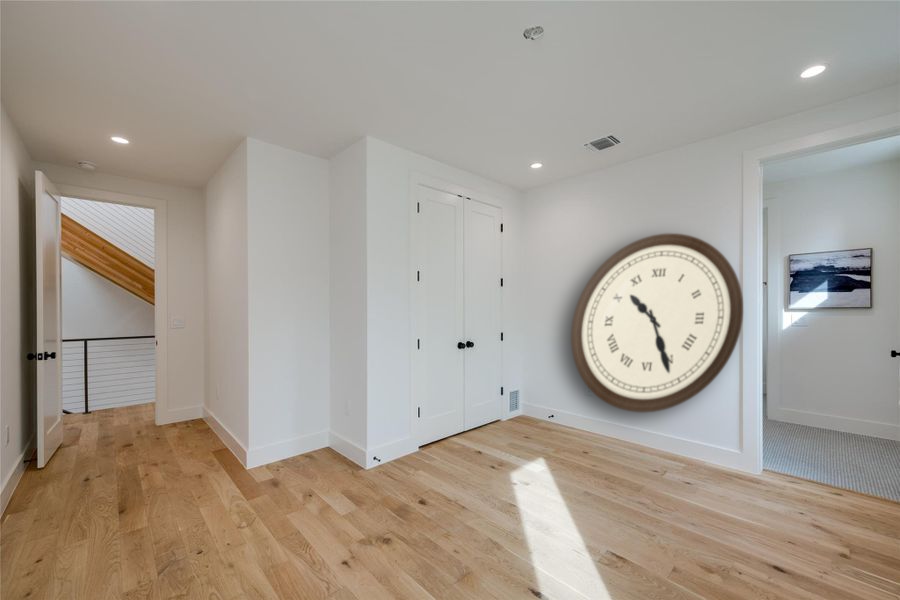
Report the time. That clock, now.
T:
10:26
